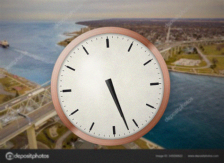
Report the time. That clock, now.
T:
5:27
